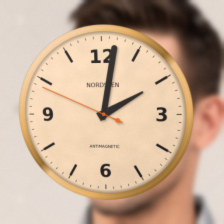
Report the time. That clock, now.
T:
2:01:49
